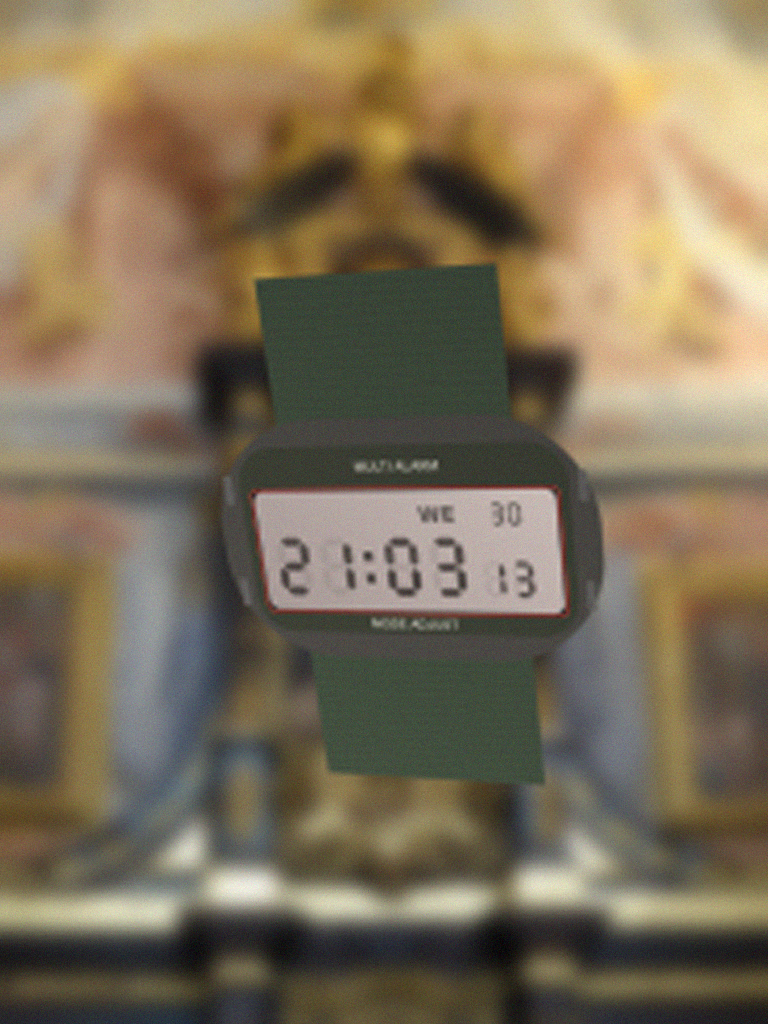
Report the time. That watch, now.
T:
21:03:13
